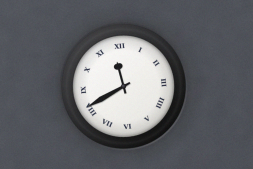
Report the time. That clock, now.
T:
11:41
